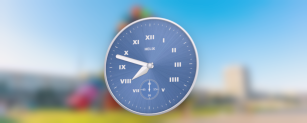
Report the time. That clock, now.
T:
7:48
